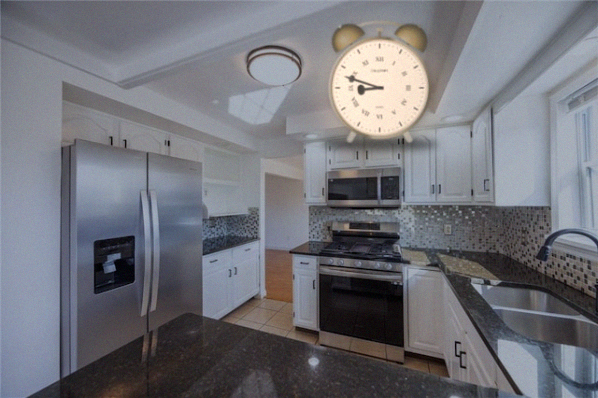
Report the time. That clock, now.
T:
8:48
